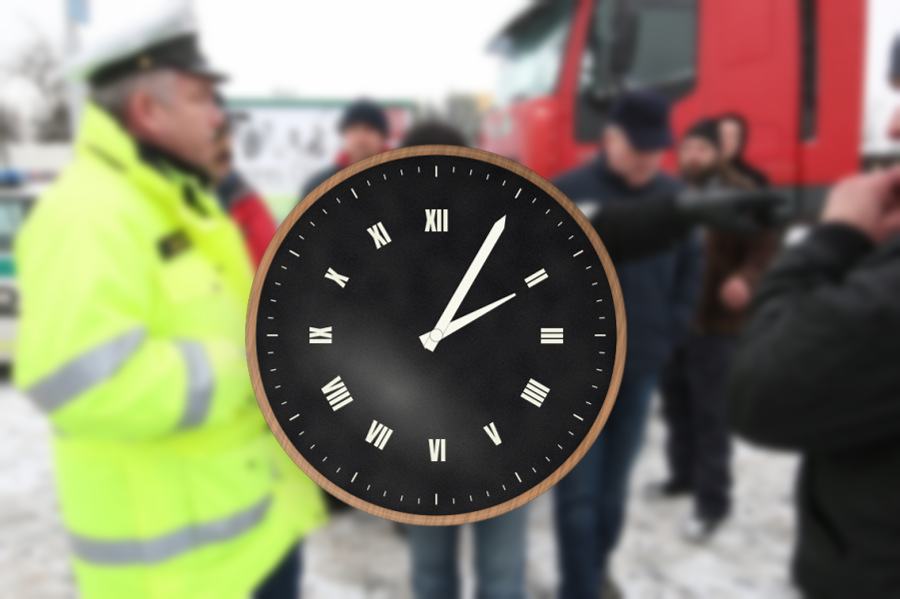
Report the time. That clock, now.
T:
2:05
